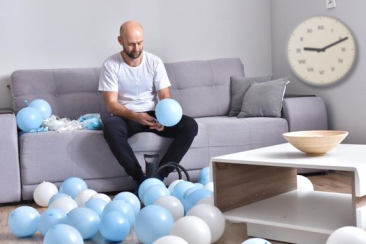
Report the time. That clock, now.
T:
9:11
